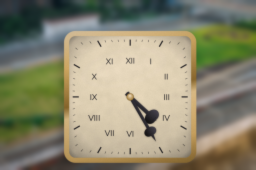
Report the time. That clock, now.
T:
4:25
